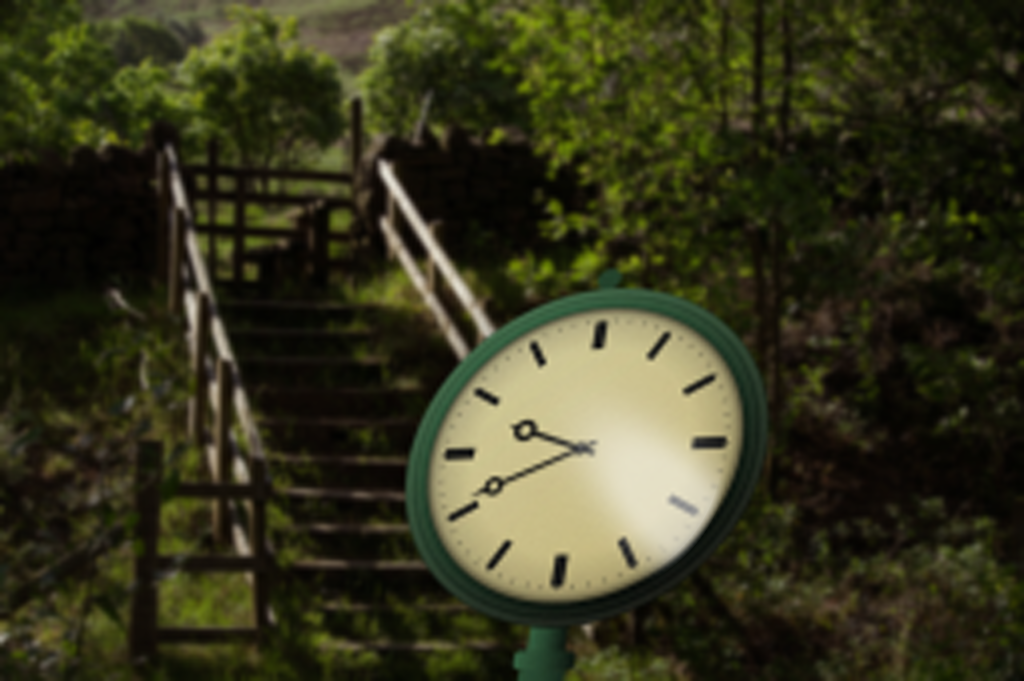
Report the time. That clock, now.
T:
9:41
